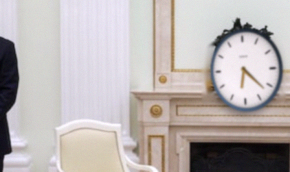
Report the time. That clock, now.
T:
6:22
